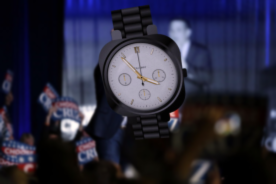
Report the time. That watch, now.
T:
3:54
